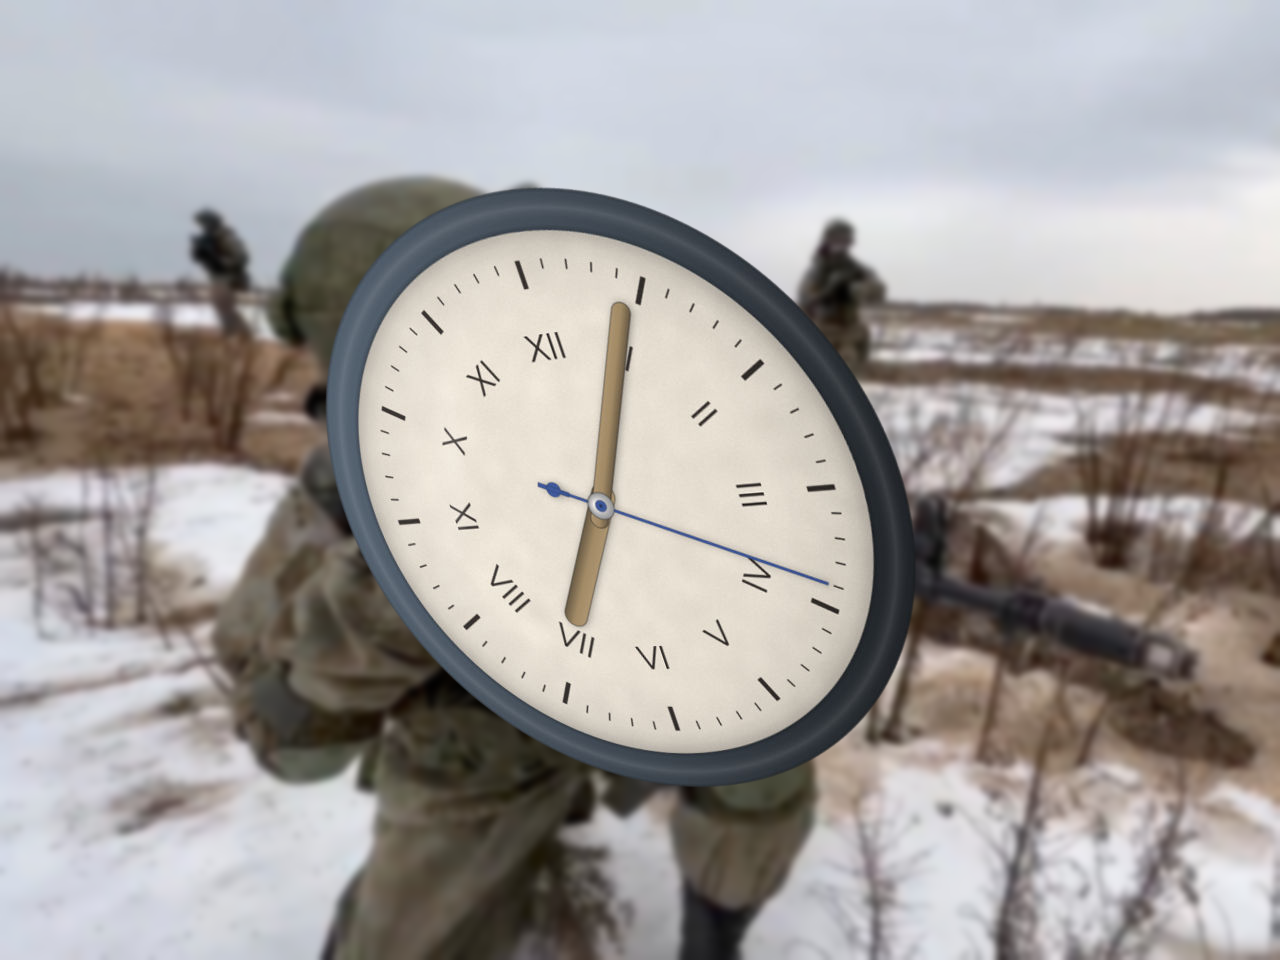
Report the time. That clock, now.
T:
7:04:19
